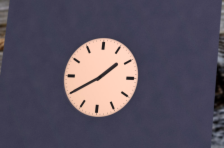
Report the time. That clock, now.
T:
1:40
